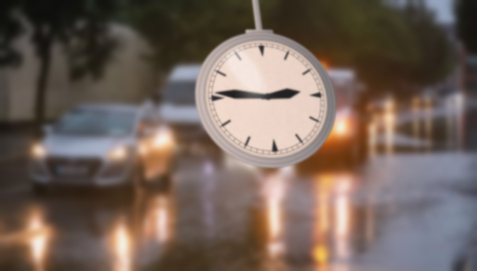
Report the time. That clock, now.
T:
2:46
